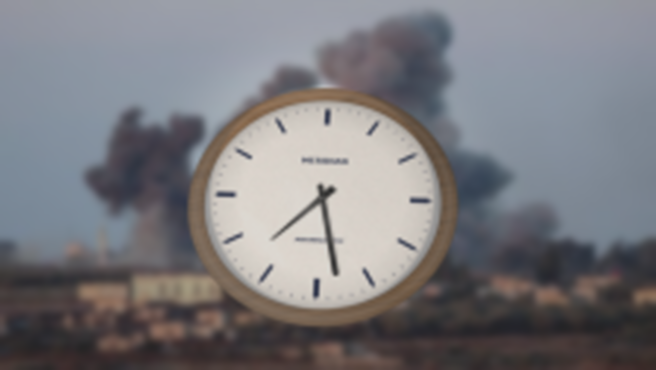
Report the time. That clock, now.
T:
7:28
